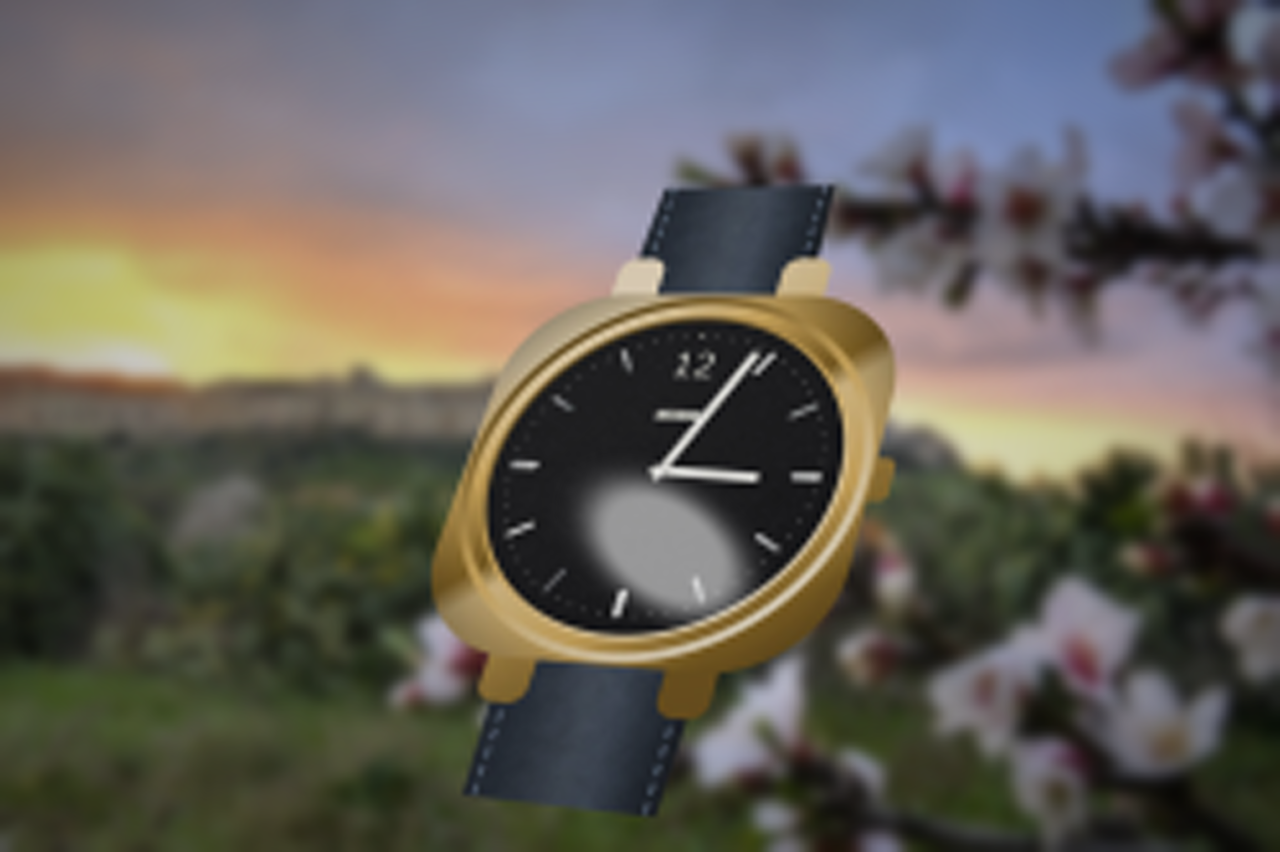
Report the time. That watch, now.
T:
3:04
